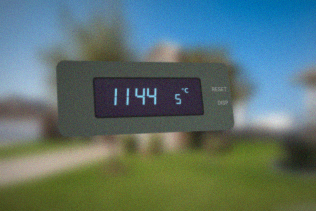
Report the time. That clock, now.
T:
11:44
